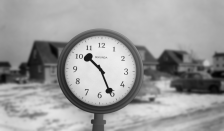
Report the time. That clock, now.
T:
10:26
